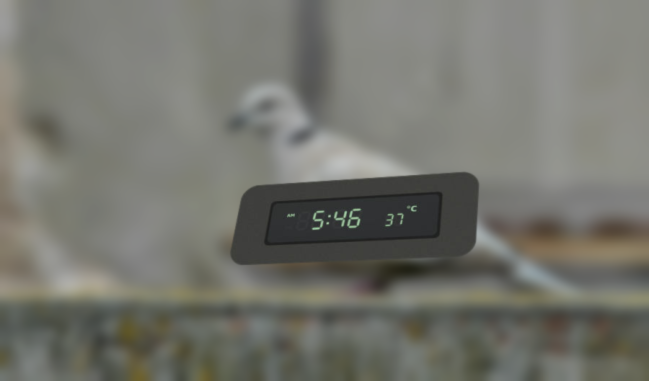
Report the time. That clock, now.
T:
5:46
